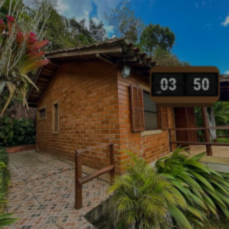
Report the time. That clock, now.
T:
3:50
